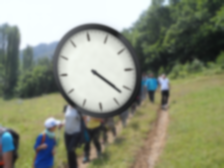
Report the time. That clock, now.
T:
4:22
